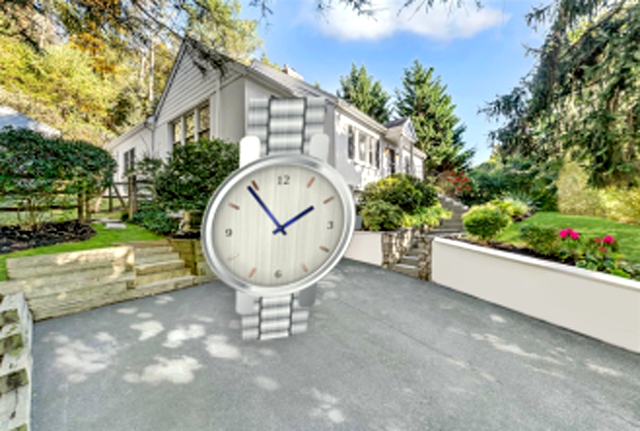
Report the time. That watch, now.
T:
1:54
